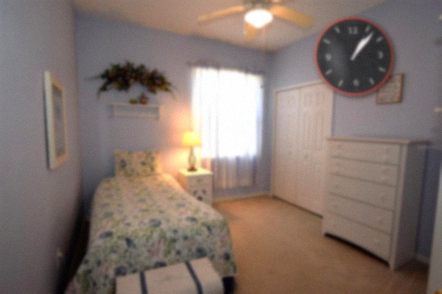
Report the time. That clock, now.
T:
1:07
